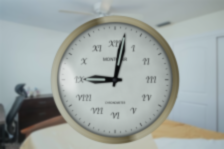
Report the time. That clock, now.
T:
9:02
